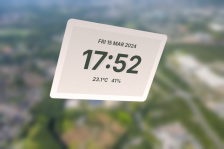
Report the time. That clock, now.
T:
17:52
